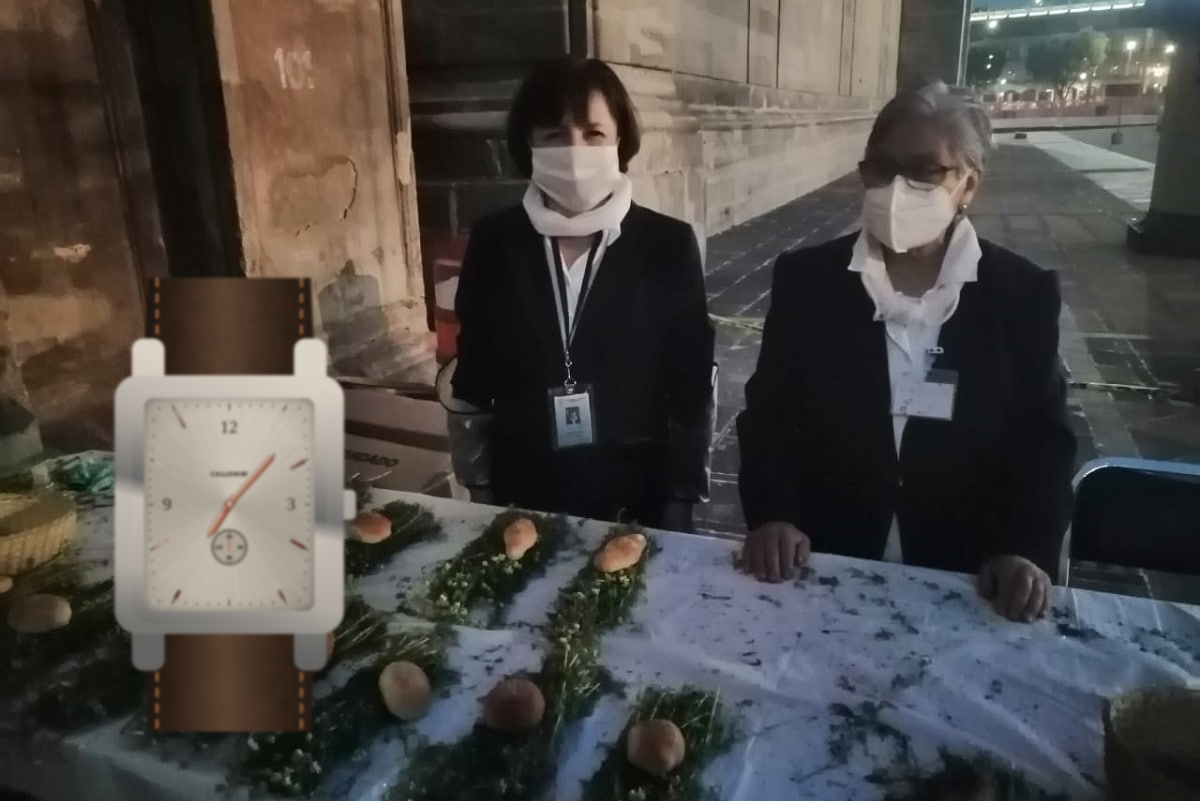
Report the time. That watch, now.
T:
7:07
